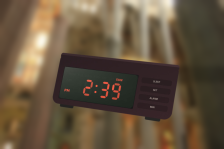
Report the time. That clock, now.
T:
2:39
